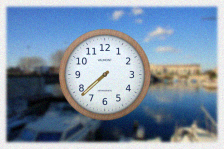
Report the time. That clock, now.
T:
7:38
